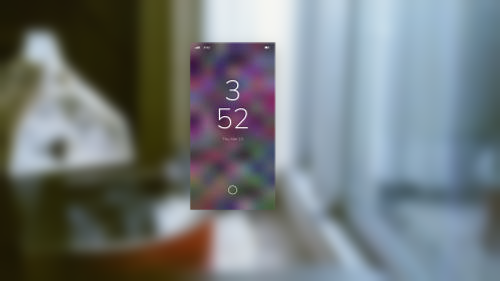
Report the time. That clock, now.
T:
3:52
